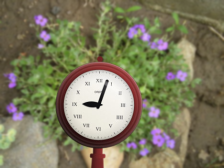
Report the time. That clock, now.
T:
9:03
